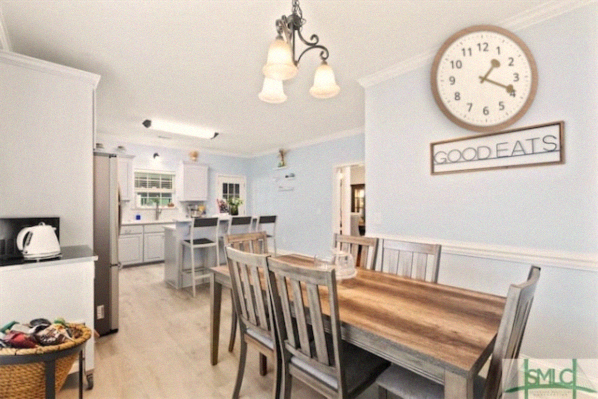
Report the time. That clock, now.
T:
1:19
